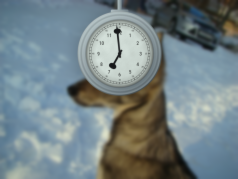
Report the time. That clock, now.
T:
6:59
